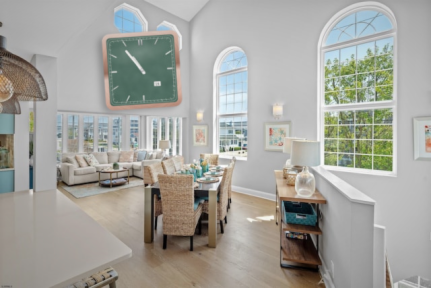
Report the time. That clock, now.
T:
10:54
